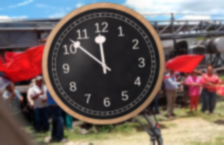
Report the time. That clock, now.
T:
11:52
